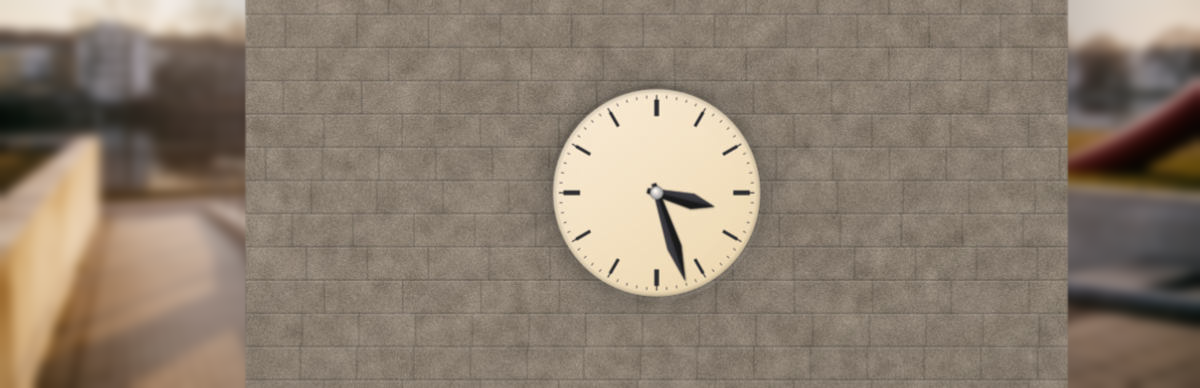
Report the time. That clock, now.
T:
3:27
